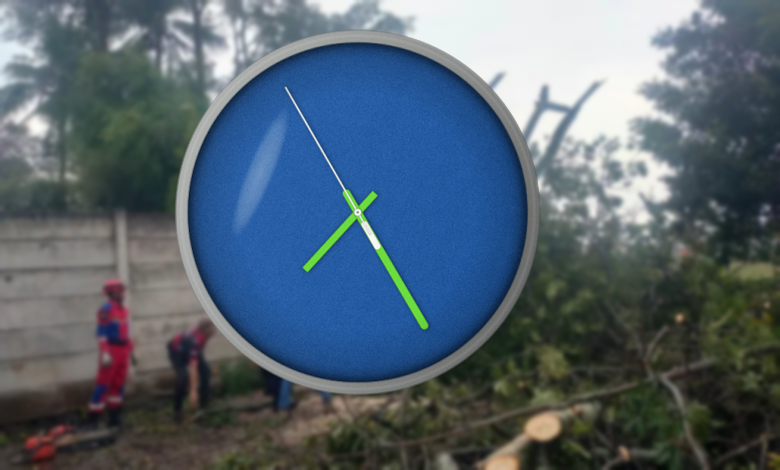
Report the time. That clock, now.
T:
7:24:55
